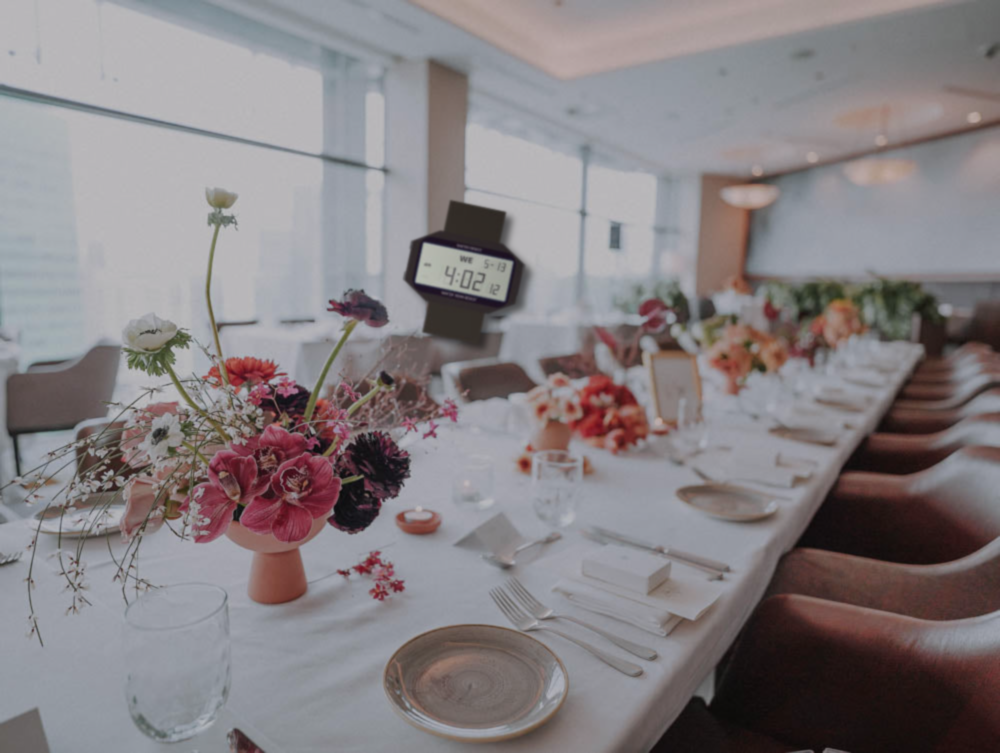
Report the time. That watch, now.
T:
4:02
